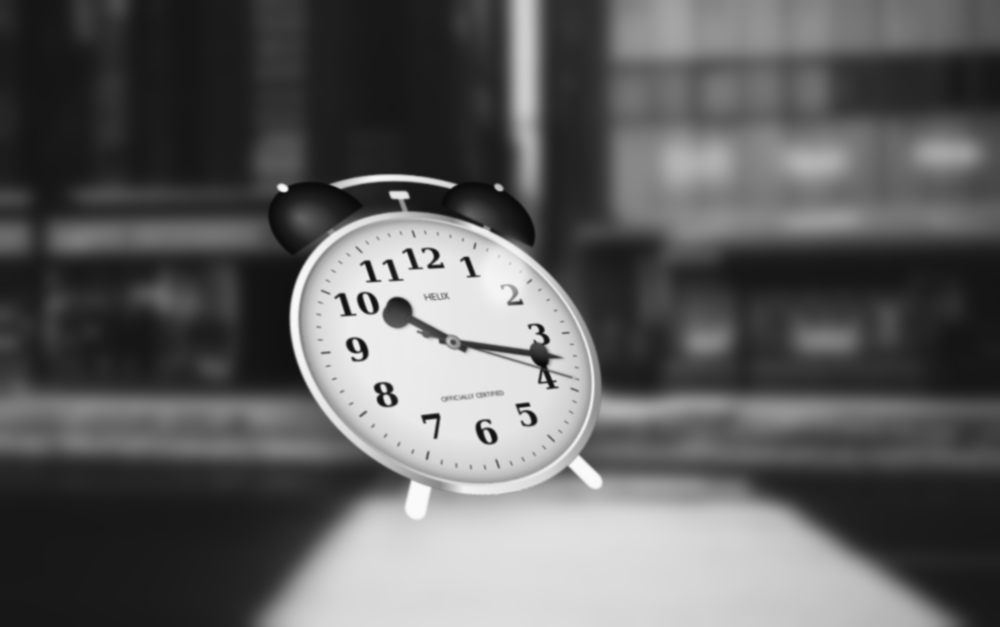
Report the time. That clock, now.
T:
10:17:19
